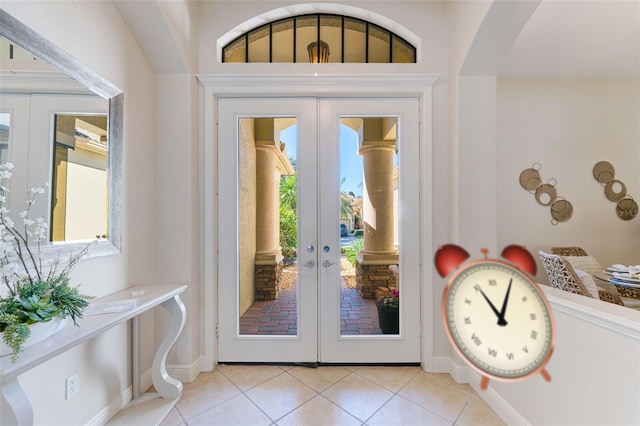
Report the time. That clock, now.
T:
11:05
